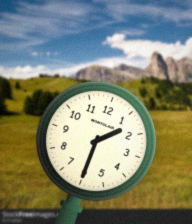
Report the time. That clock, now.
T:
1:30
